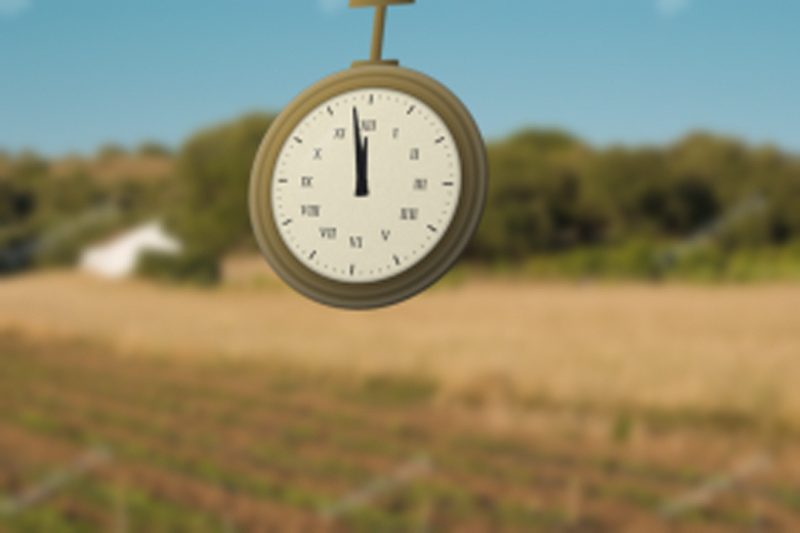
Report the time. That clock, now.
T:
11:58
